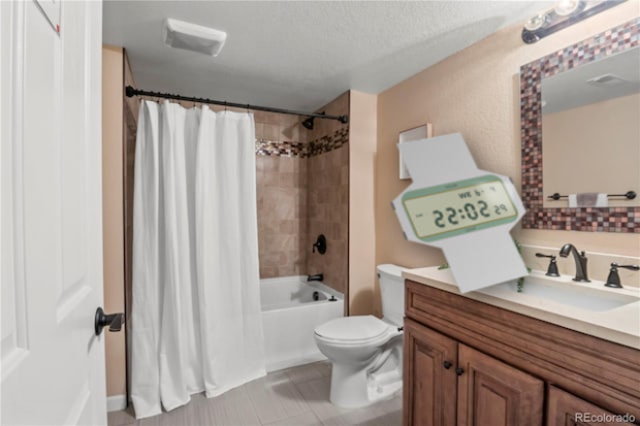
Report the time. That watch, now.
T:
22:02
